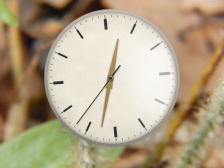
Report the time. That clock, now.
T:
12:32:37
